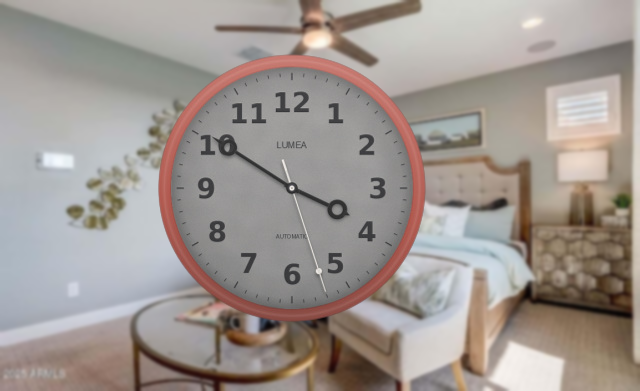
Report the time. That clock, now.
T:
3:50:27
